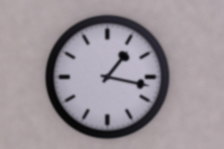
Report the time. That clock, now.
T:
1:17
